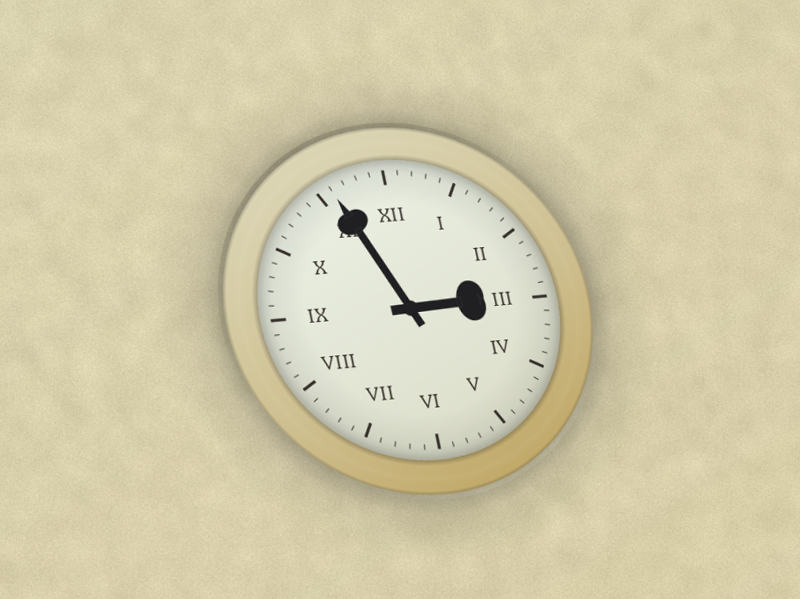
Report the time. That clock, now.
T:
2:56
